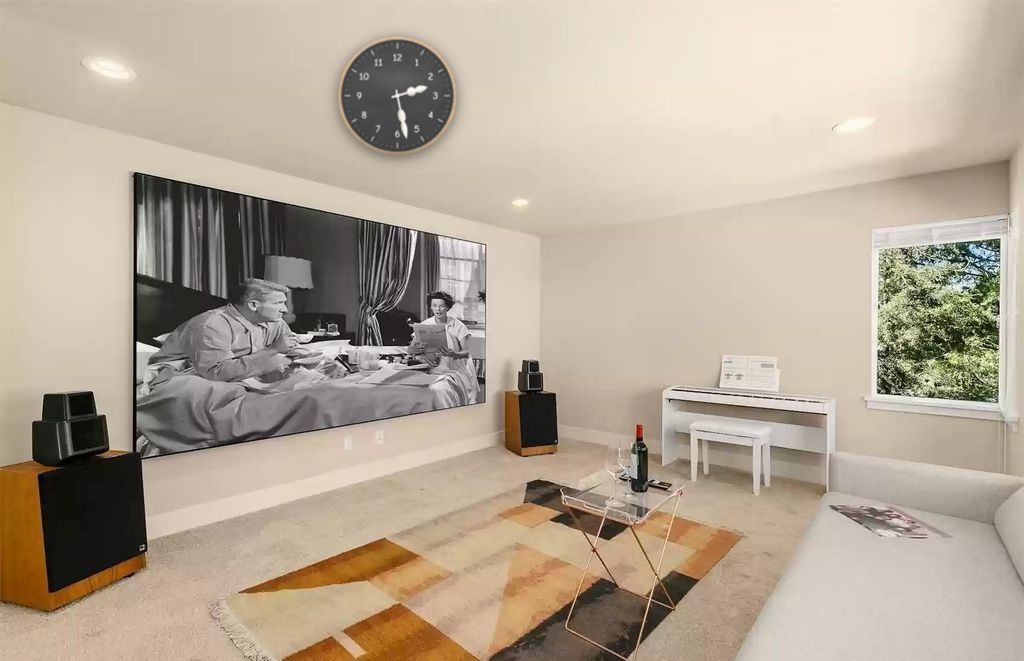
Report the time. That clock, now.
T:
2:28
